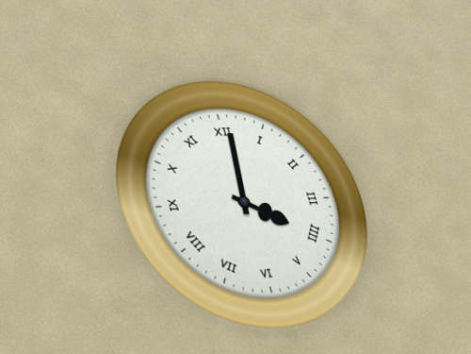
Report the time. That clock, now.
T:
4:01
